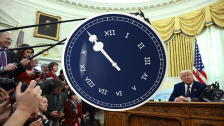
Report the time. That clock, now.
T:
10:55
